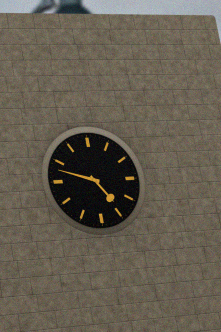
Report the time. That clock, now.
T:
4:48
